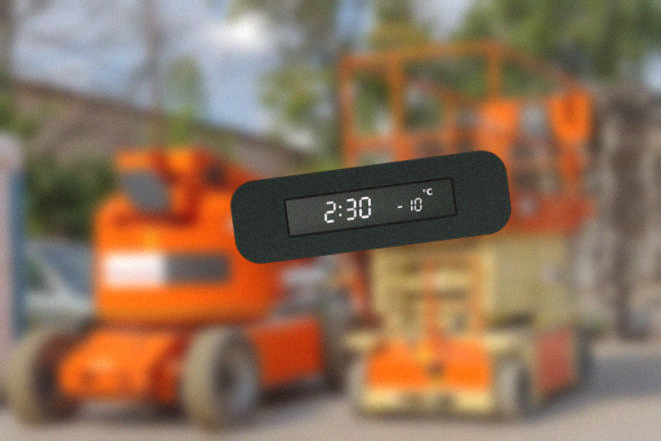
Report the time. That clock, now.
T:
2:30
